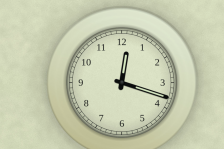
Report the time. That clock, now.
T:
12:18
